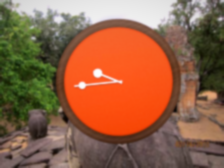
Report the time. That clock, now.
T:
9:44
